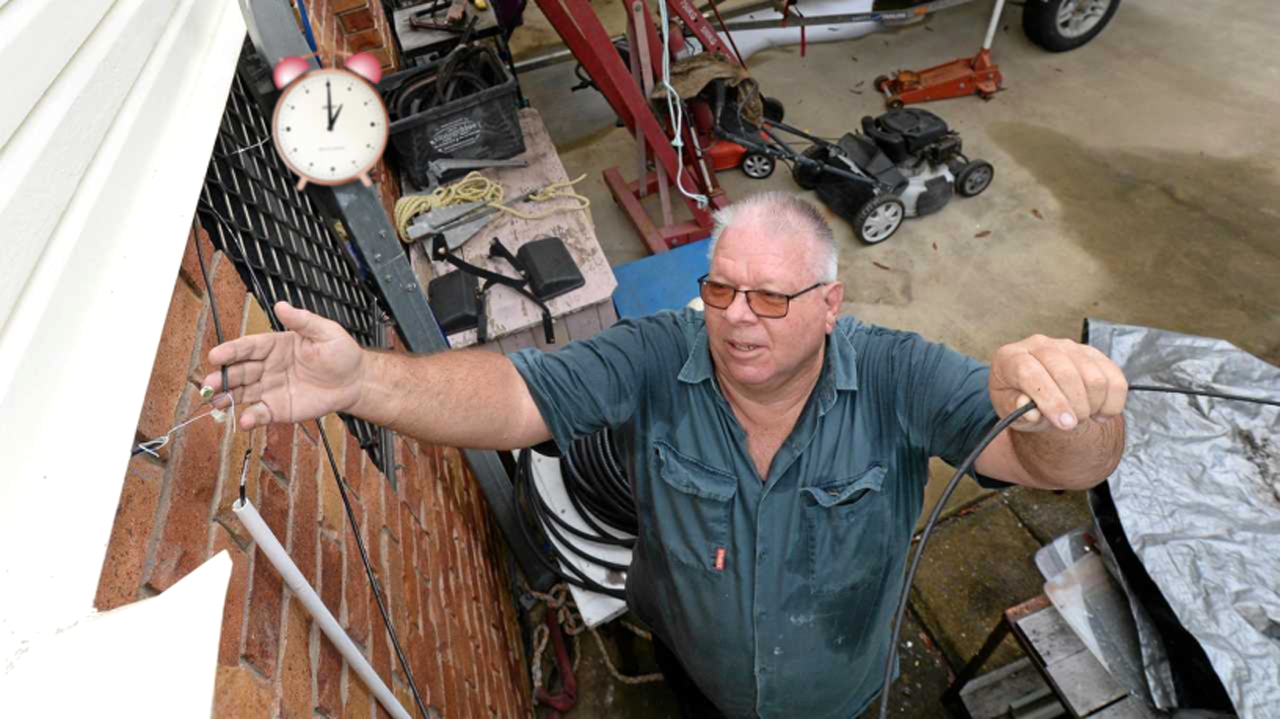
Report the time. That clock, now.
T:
1:00
